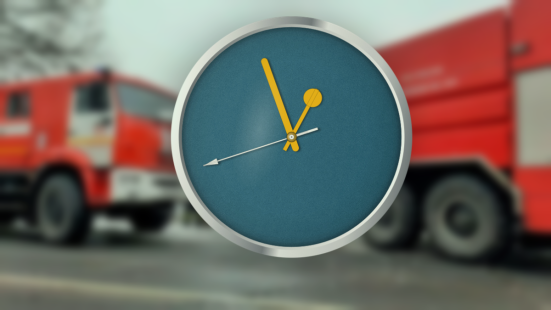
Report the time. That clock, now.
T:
12:56:42
